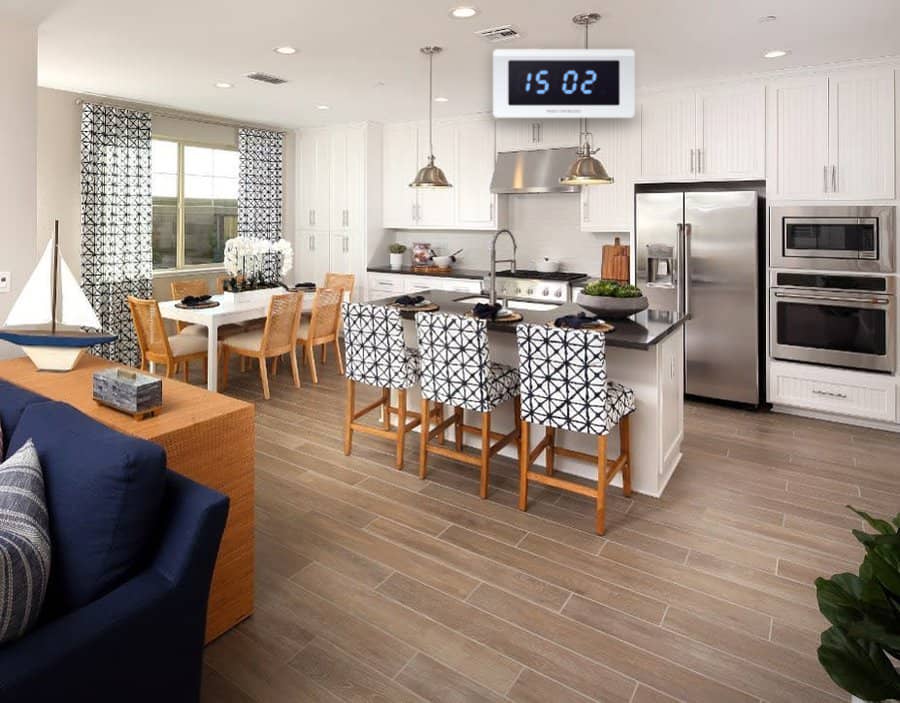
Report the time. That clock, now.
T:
15:02
